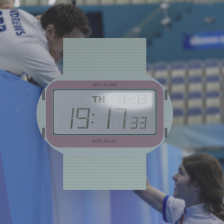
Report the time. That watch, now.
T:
19:17:33
